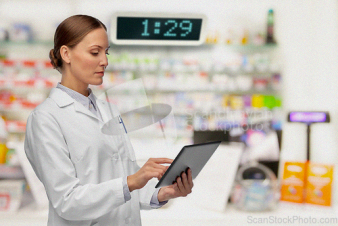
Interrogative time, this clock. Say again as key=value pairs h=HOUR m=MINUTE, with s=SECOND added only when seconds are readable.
h=1 m=29
